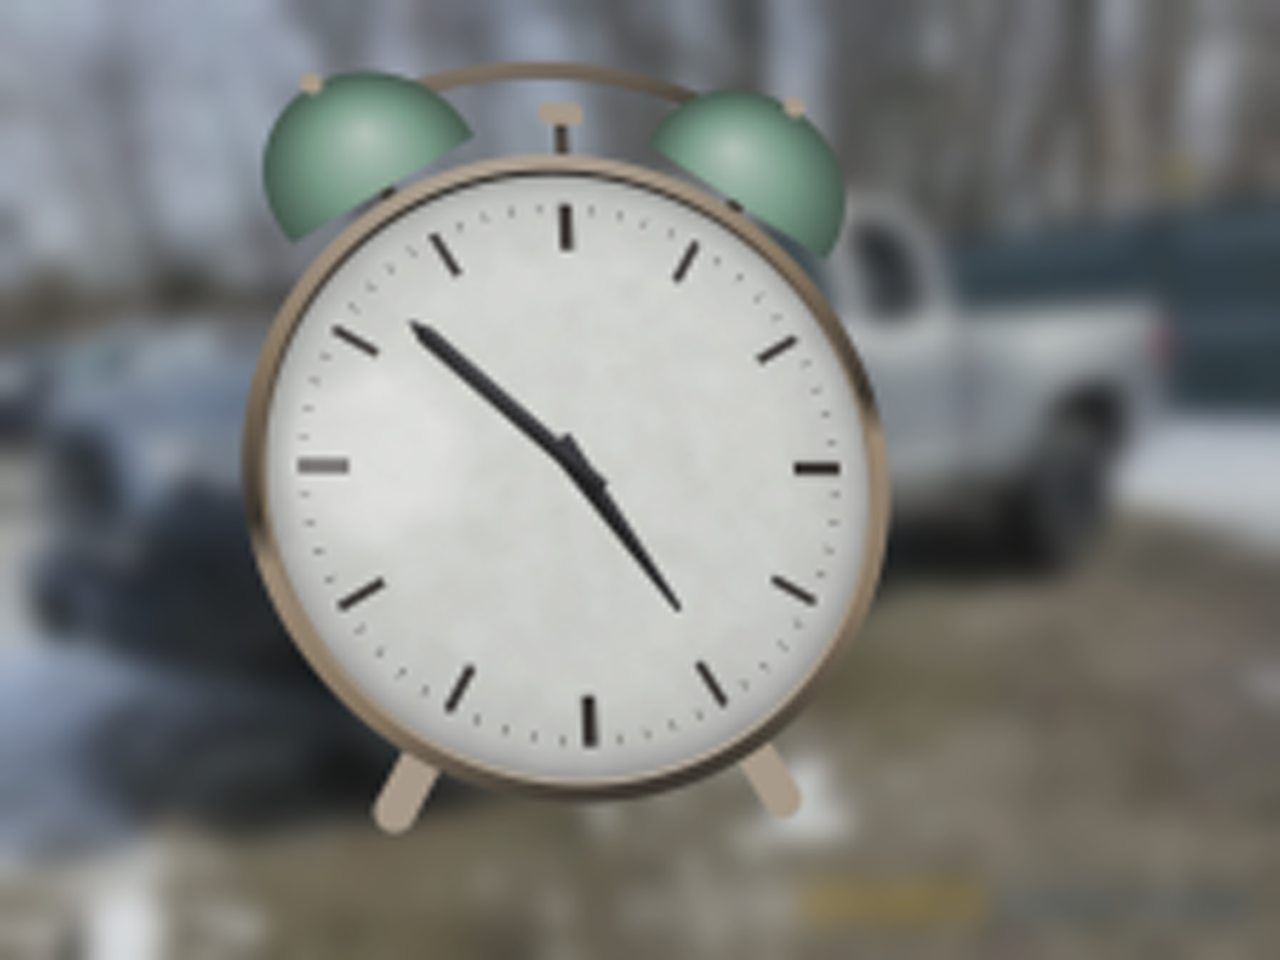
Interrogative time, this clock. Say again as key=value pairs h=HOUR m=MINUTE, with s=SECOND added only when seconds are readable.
h=4 m=52
